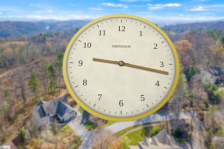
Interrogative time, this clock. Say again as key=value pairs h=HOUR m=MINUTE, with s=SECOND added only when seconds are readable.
h=9 m=17
